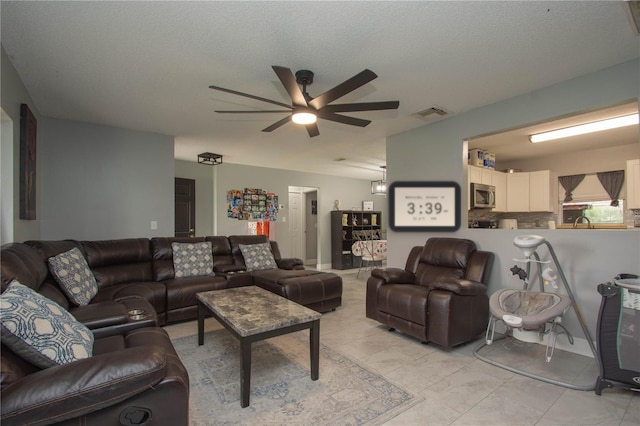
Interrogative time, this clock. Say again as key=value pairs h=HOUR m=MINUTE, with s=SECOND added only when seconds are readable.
h=3 m=39
